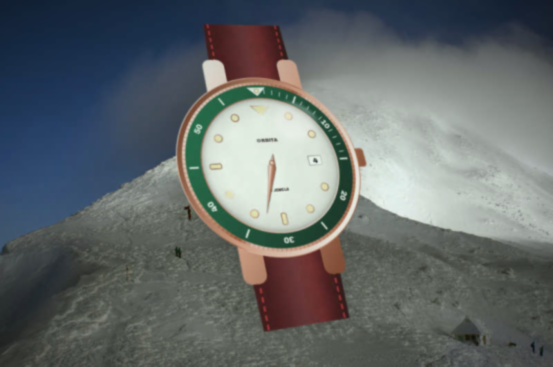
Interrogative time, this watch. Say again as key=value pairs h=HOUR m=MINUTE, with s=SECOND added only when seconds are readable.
h=6 m=33
